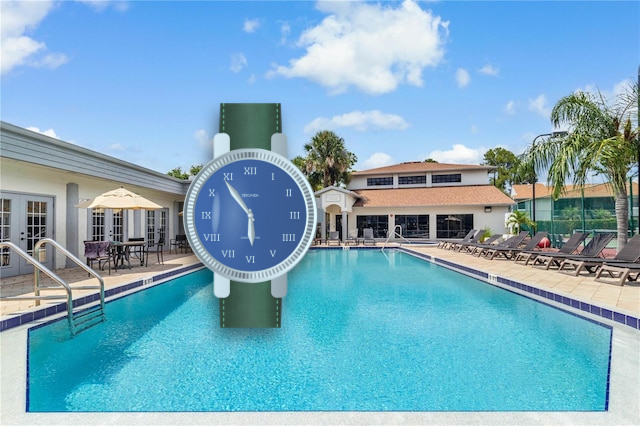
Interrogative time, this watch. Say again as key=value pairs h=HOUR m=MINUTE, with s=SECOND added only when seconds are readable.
h=5 m=54
